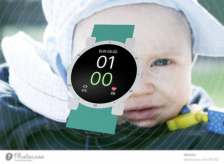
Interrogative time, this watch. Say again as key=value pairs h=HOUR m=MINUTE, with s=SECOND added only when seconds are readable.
h=1 m=0
